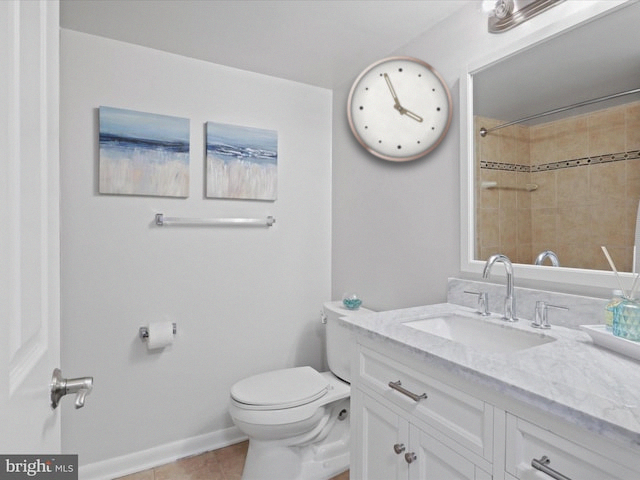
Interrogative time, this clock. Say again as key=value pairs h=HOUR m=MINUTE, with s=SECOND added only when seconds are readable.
h=3 m=56
